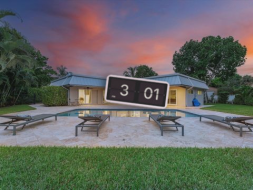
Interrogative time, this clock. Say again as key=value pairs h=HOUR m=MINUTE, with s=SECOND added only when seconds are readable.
h=3 m=1
